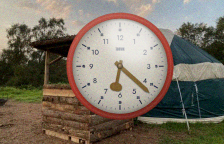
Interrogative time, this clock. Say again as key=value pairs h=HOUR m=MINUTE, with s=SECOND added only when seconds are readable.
h=6 m=22
